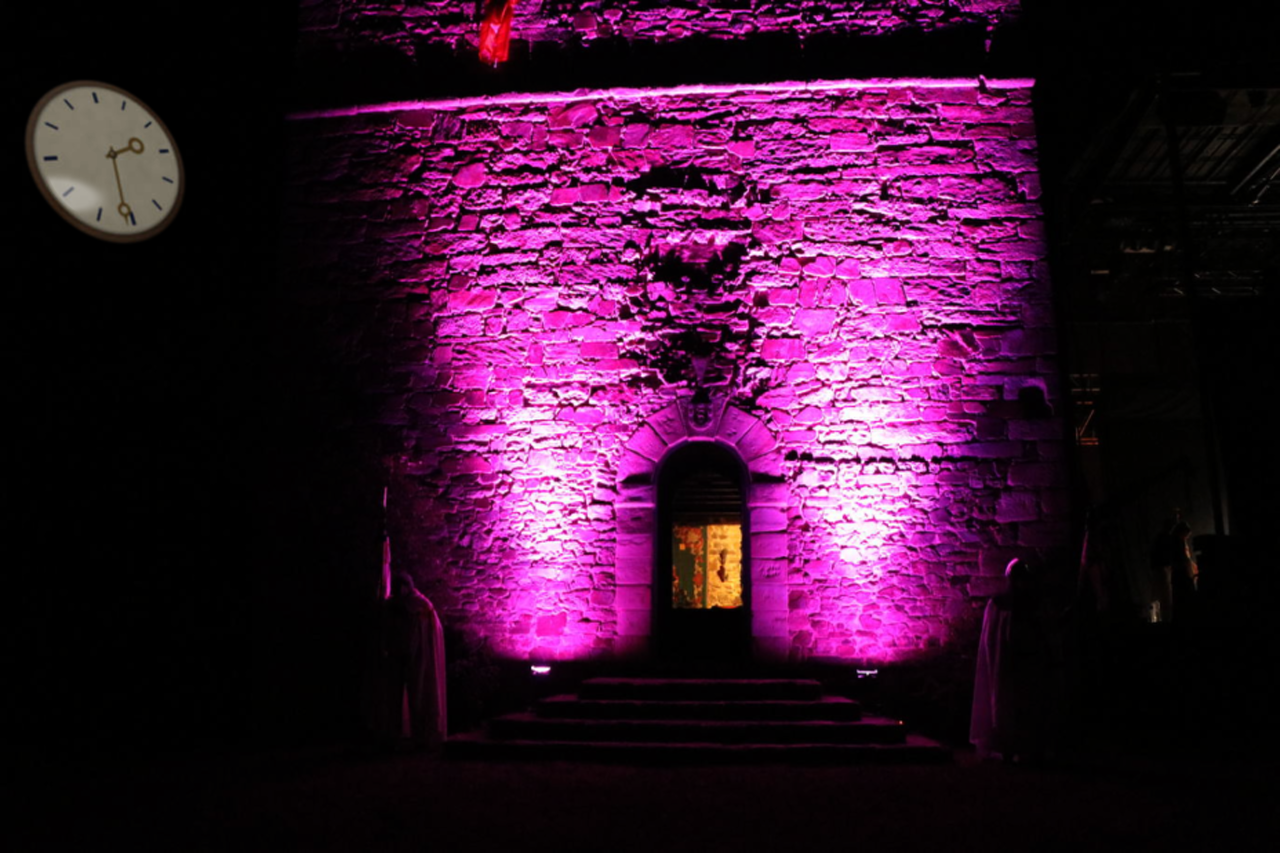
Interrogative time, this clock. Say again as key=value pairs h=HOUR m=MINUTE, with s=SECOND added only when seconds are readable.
h=2 m=31
